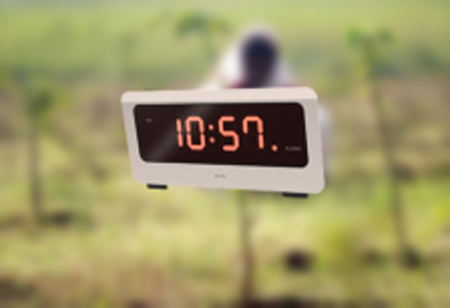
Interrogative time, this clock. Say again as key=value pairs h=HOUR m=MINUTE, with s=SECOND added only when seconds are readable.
h=10 m=57
